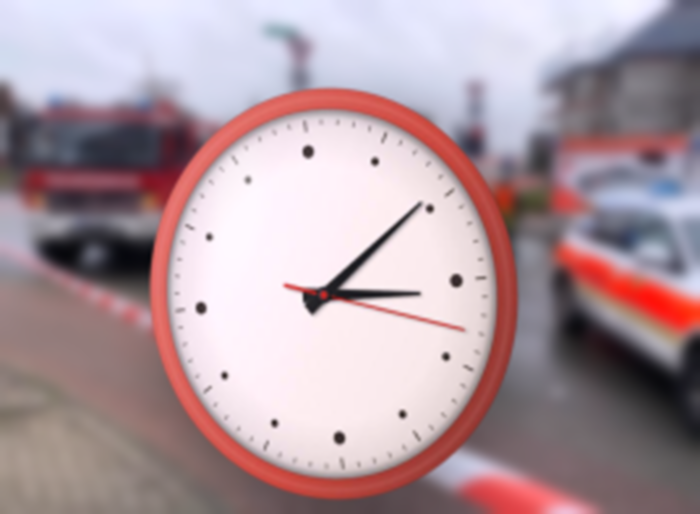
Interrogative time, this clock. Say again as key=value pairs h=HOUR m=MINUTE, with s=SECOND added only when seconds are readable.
h=3 m=9 s=18
